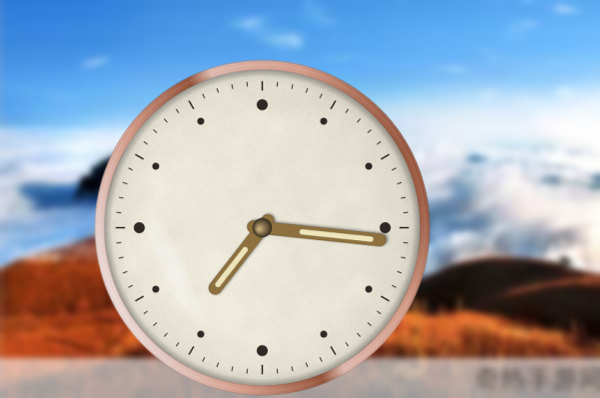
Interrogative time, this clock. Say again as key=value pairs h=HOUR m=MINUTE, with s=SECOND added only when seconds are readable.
h=7 m=16
